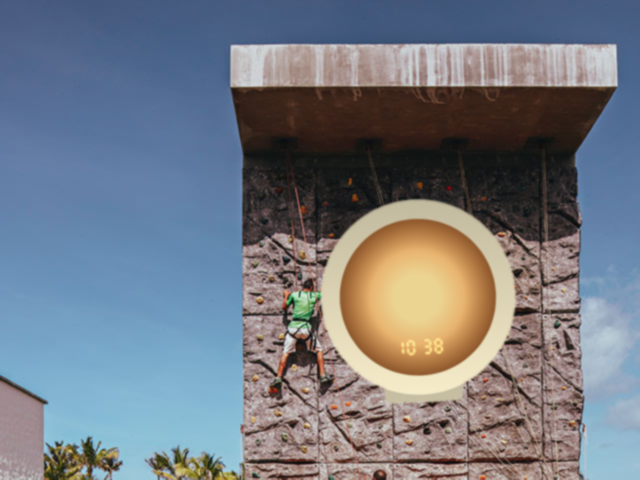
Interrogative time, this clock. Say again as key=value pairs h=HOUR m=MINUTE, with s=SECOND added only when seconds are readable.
h=10 m=38
